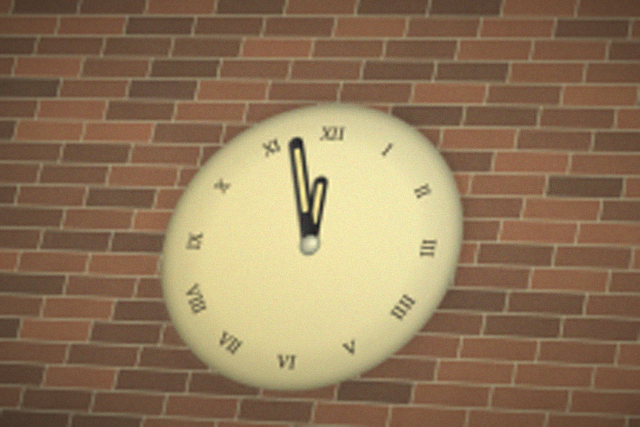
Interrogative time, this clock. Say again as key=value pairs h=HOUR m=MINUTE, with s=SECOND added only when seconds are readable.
h=11 m=57
